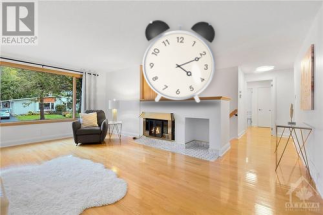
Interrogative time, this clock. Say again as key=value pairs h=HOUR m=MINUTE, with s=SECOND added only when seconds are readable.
h=4 m=11
